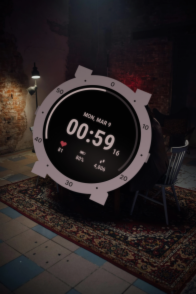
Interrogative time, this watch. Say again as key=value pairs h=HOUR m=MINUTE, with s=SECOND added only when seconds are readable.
h=0 m=59
